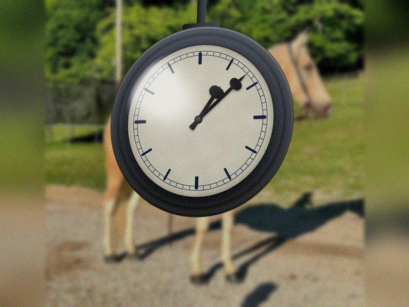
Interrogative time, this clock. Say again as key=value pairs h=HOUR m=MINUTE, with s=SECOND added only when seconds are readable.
h=1 m=8
